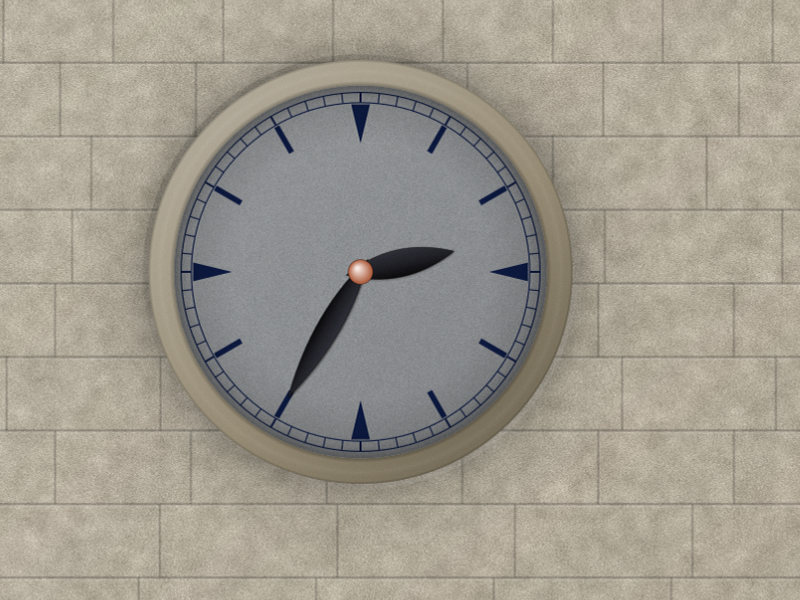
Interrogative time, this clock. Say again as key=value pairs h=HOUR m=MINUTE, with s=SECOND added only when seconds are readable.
h=2 m=35
